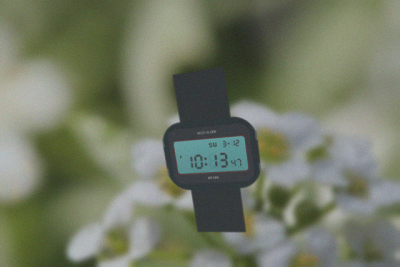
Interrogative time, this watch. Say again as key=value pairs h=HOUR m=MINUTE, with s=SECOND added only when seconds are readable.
h=10 m=13 s=47
